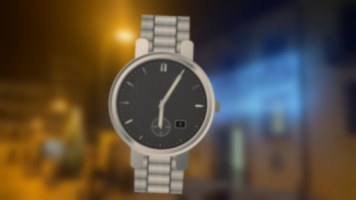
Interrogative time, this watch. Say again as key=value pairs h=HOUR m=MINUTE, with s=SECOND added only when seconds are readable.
h=6 m=5
